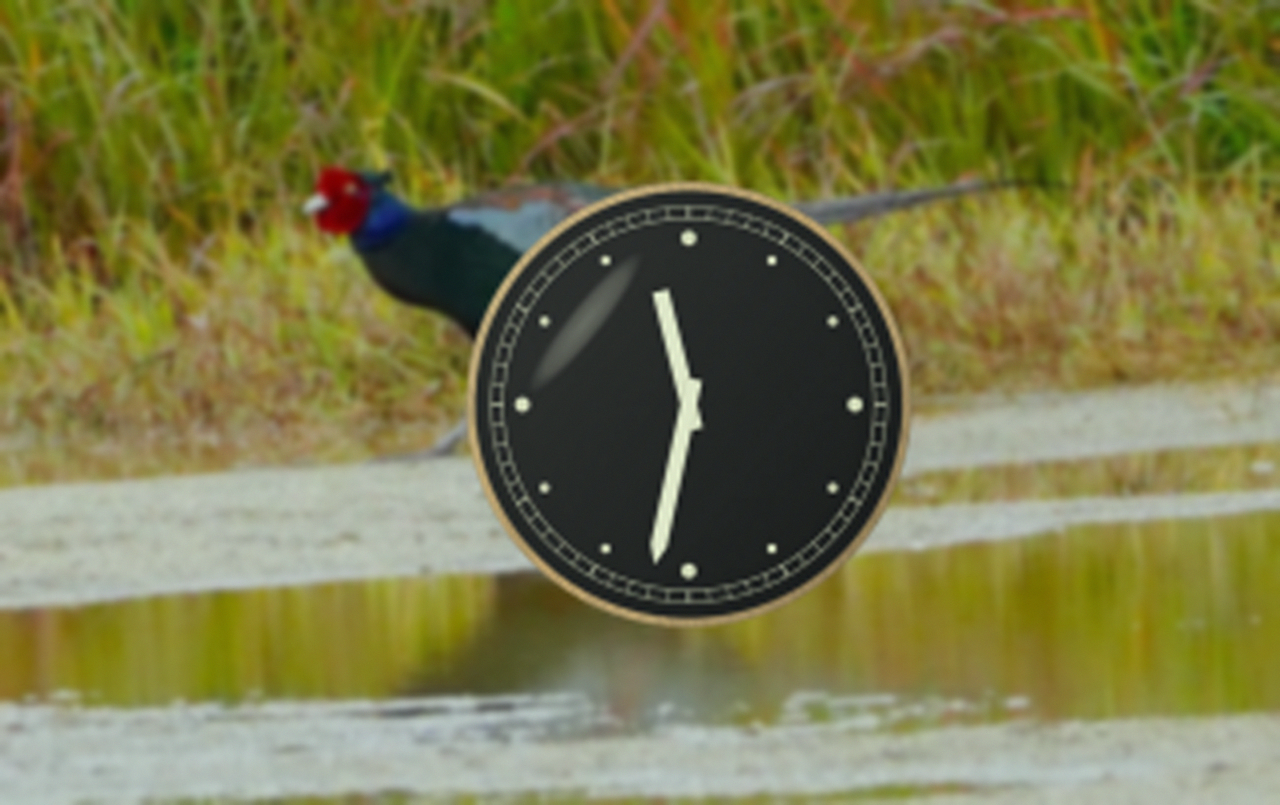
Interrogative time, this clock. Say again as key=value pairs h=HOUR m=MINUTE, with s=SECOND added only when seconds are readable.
h=11 m=32
